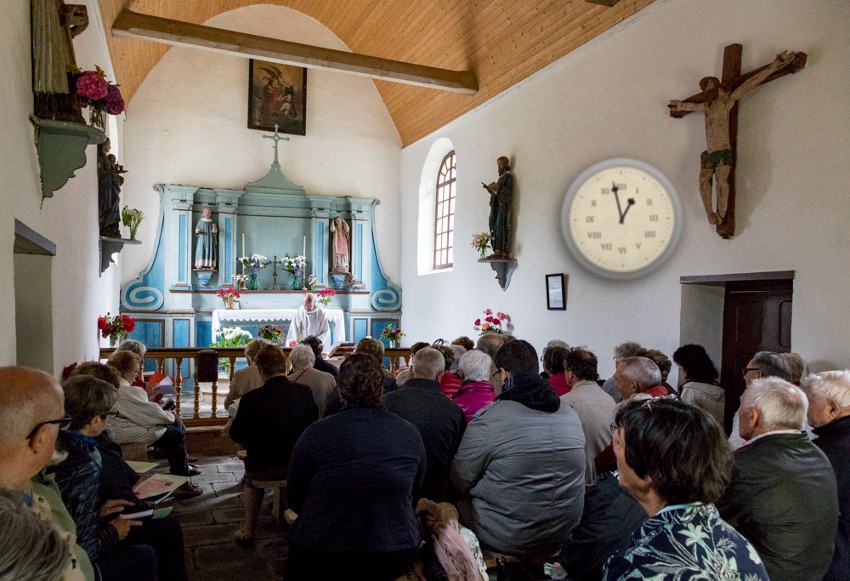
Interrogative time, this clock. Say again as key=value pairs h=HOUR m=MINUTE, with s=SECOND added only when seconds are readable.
h=12 m=58
